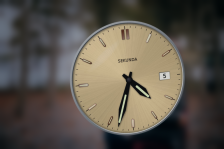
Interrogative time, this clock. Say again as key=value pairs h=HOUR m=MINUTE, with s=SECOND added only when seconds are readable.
h=4 m=33
